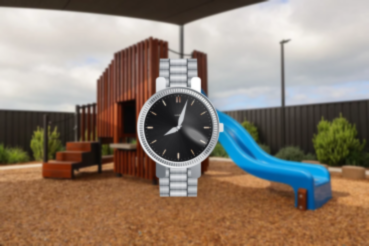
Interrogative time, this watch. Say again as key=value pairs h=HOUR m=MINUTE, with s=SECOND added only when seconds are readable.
h=8 m=3
